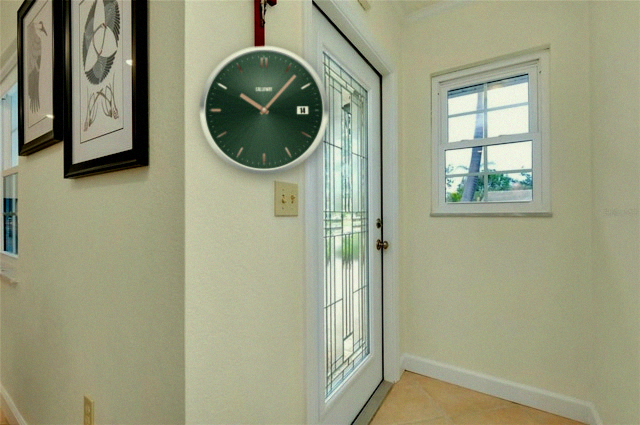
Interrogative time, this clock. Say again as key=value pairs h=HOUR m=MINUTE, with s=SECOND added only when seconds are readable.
h=10 m=7
